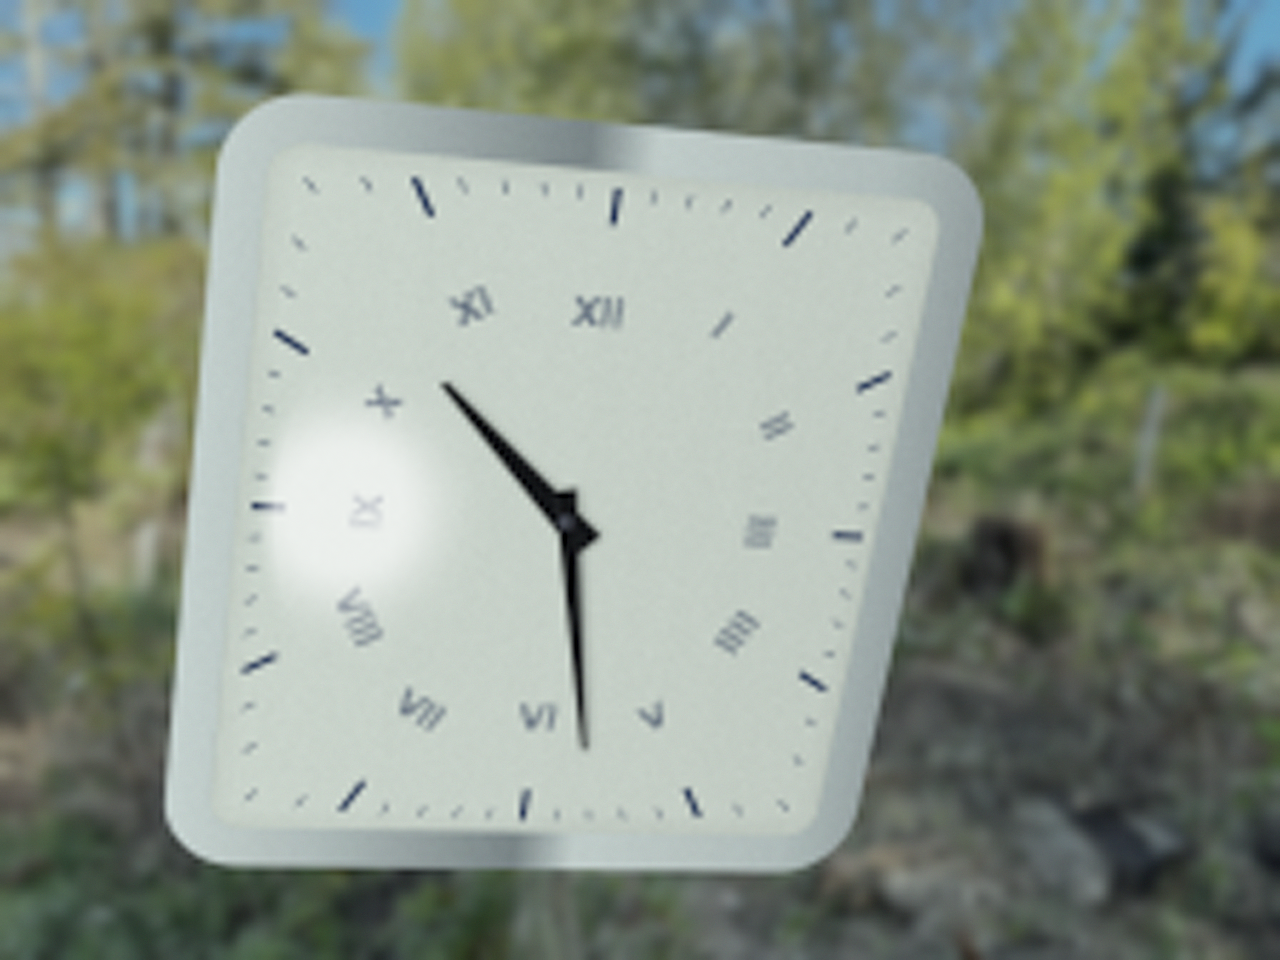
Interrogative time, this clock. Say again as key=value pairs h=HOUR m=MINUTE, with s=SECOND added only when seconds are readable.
h=10 m=28
